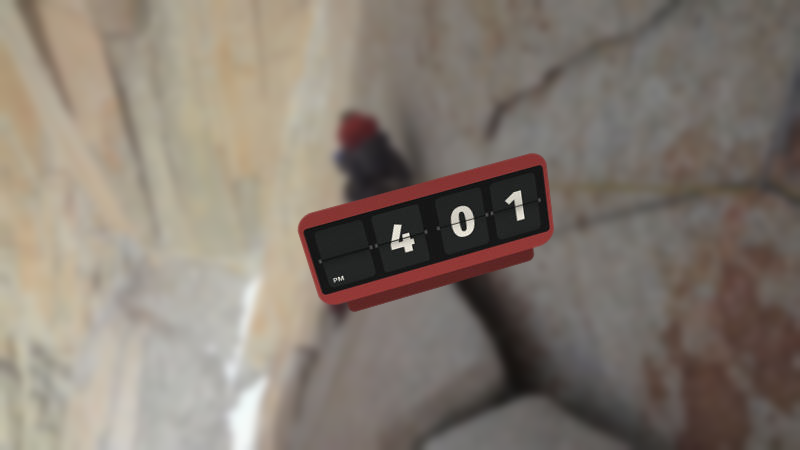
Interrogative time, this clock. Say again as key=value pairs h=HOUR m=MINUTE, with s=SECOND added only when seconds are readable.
h=4 m=1
